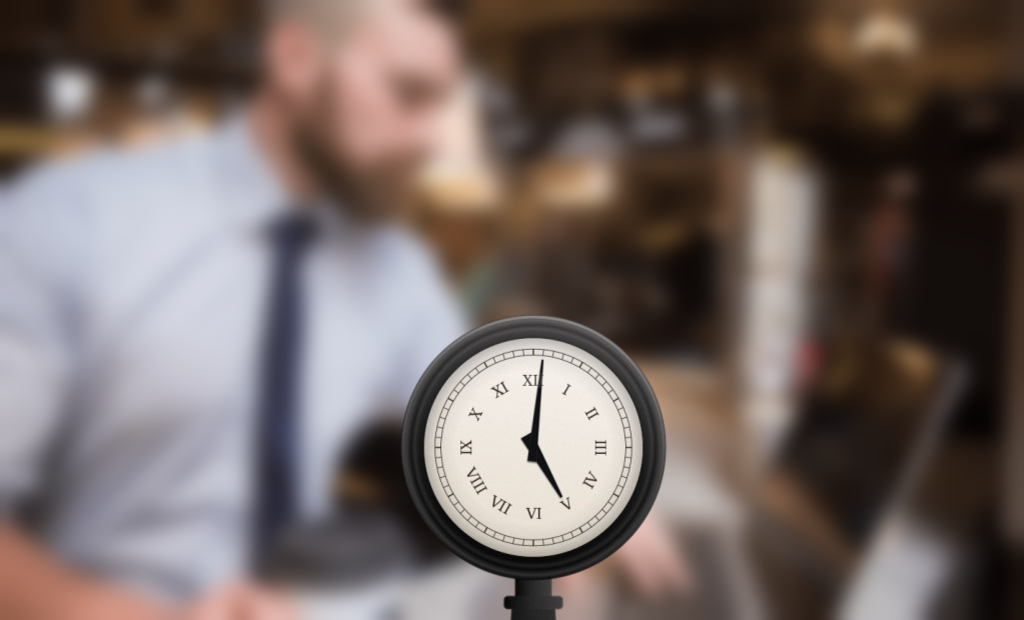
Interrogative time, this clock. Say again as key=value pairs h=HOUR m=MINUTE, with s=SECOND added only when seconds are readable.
h=5 m=1
